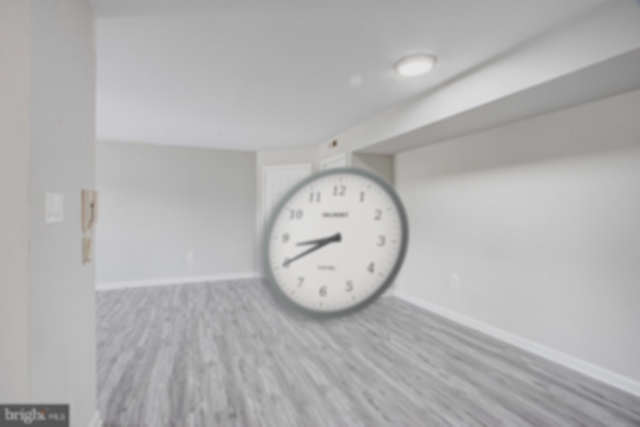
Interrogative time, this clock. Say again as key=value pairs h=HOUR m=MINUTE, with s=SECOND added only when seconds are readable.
h=8 m=40
